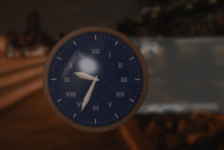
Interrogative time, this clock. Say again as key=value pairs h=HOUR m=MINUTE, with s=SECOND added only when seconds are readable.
h=9 m=34
